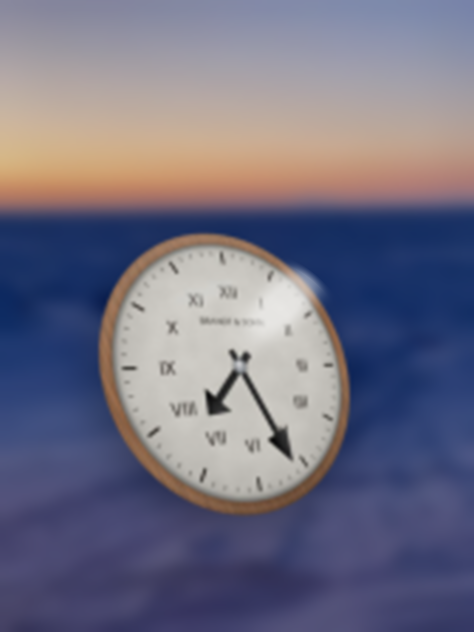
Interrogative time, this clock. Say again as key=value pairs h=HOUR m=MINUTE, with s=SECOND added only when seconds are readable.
h=7 m=26
